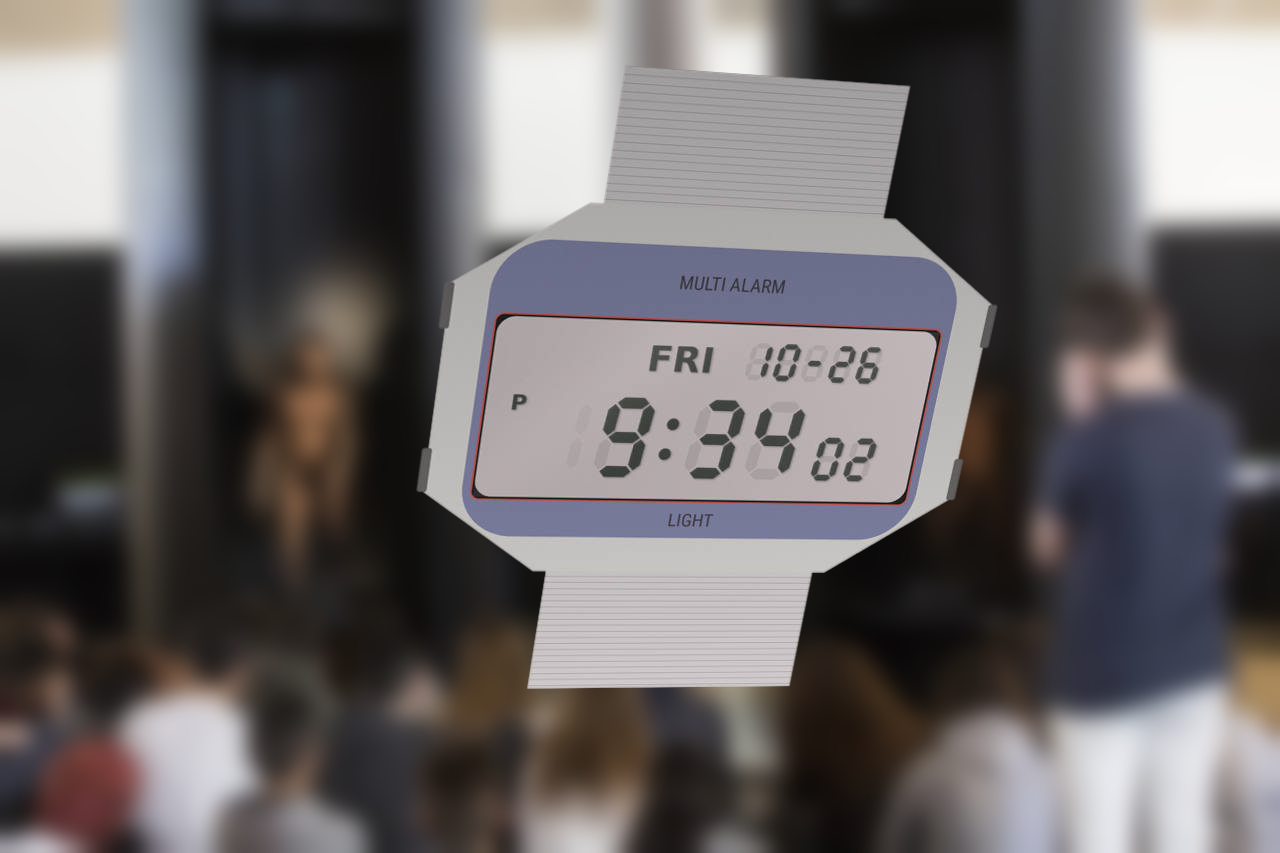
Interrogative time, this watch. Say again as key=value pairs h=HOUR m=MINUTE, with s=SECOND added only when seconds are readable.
h=9 m=34 s=2
